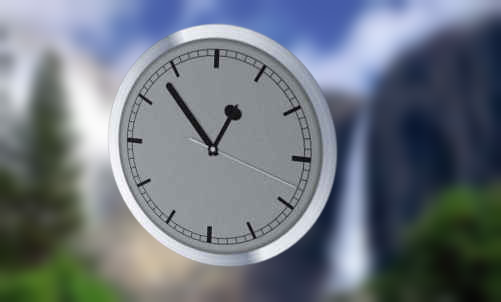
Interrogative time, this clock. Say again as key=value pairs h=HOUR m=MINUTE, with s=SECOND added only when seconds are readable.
h=12 m=53 s=18
